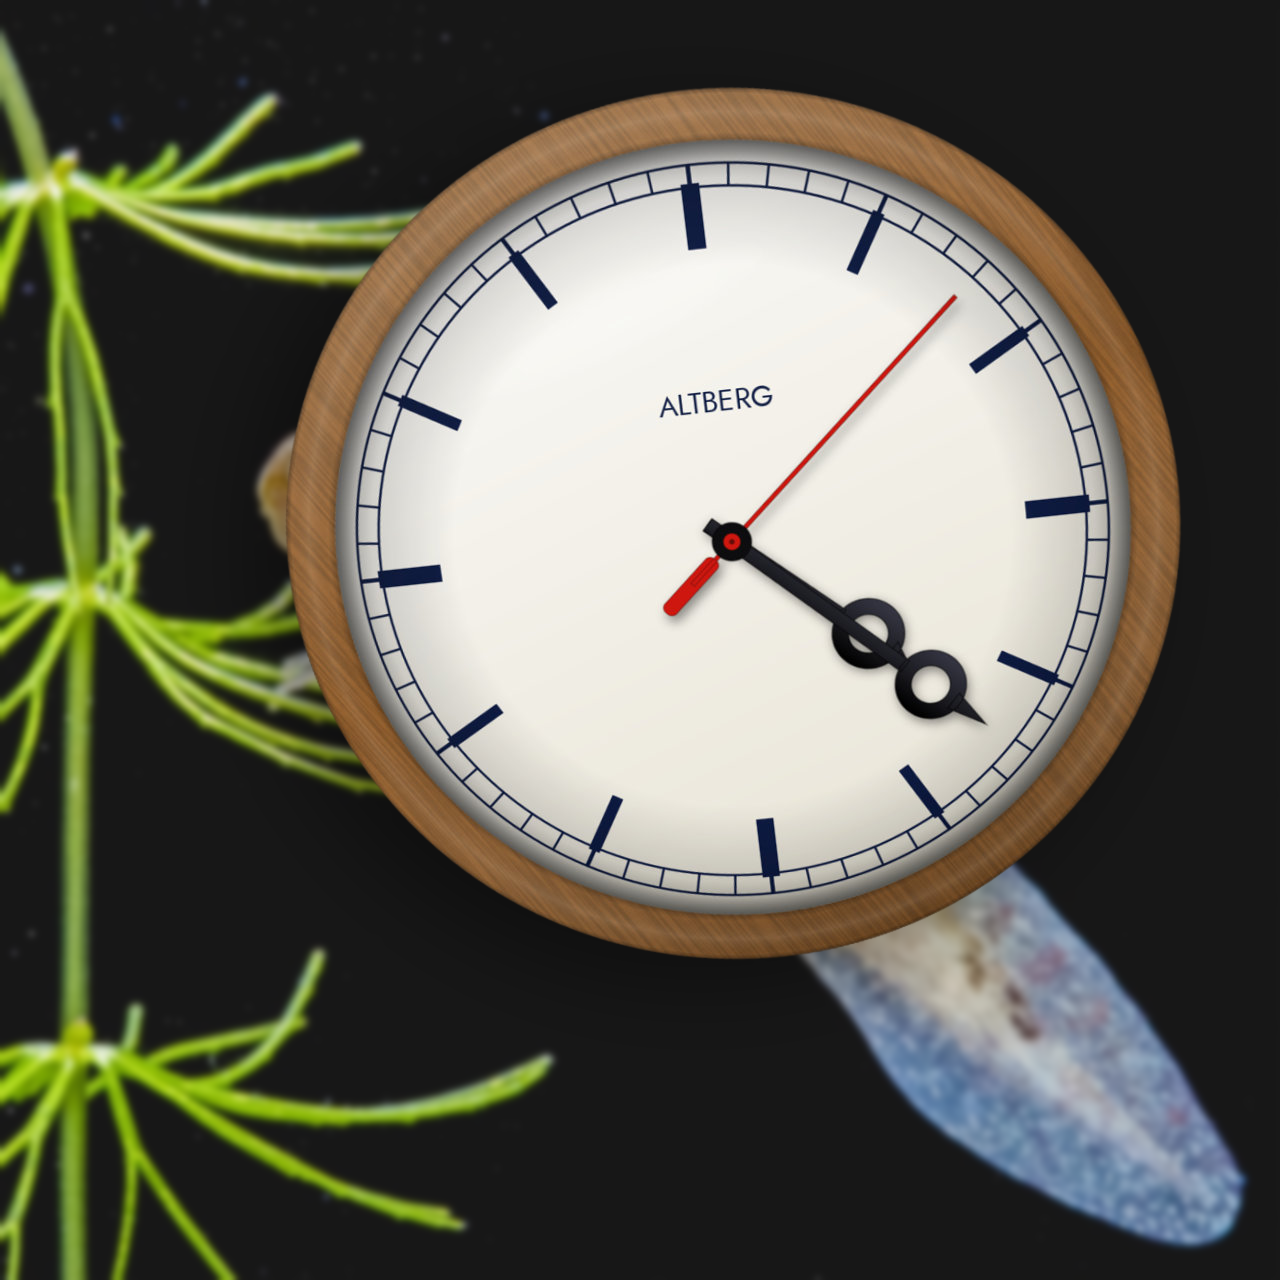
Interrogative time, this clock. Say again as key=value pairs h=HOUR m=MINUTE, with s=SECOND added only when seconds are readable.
h=4 m=22 s=8
